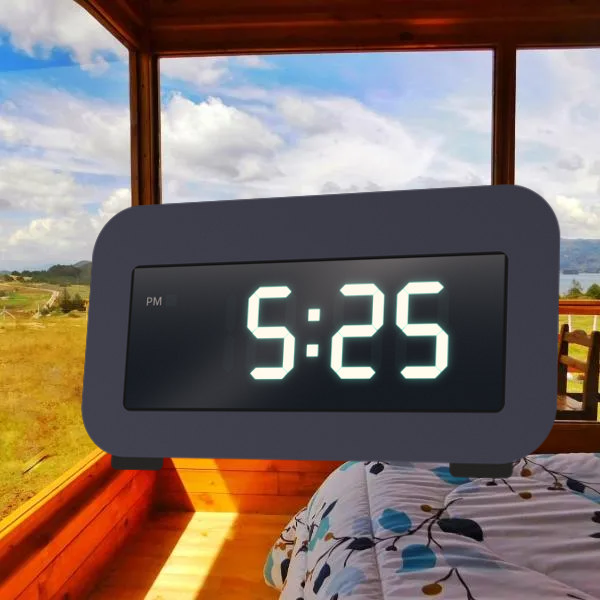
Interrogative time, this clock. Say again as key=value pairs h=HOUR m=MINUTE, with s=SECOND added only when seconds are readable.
h=5 m=25
